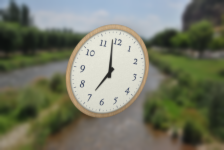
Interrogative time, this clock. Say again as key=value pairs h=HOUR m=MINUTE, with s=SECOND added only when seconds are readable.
h=6 m=58
